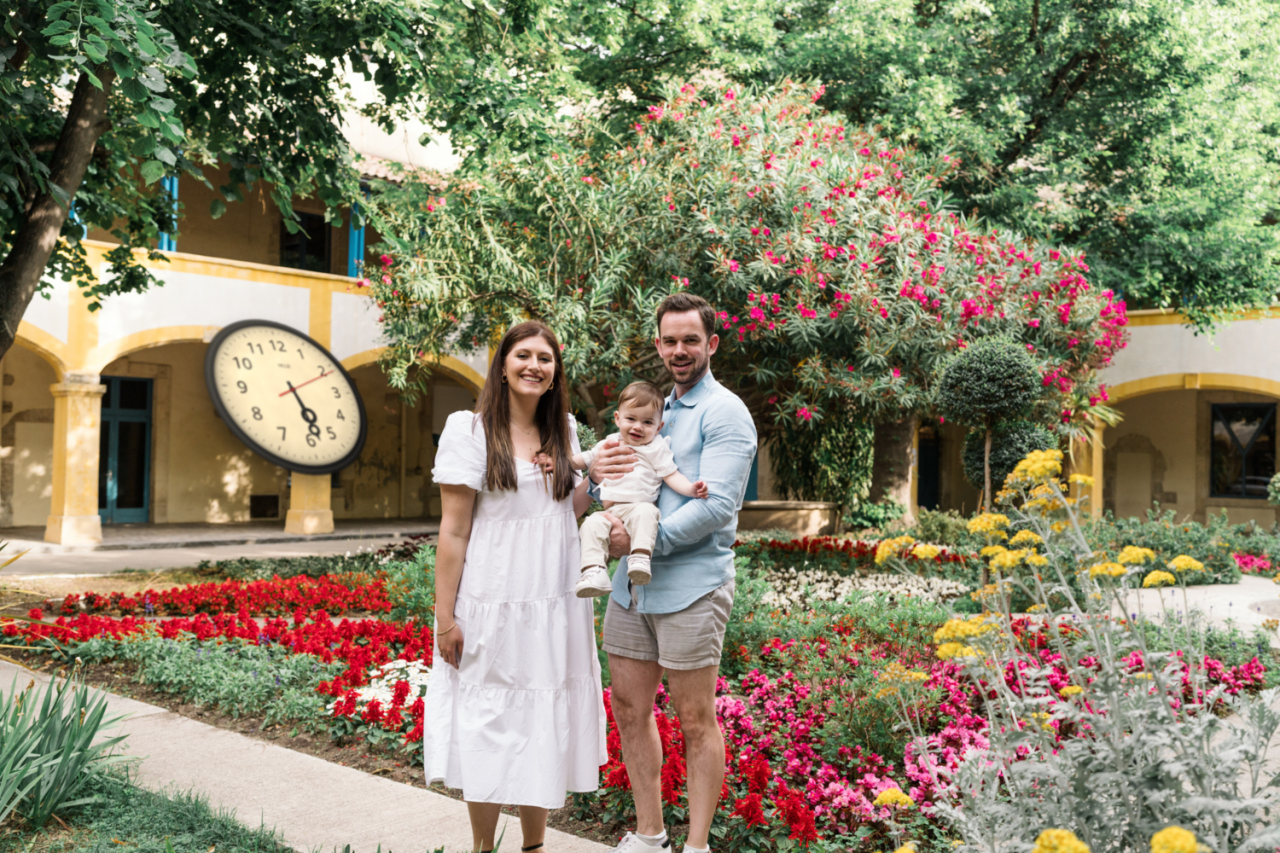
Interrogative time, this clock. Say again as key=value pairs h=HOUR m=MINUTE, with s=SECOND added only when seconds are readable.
h=5 m=28 s=11
